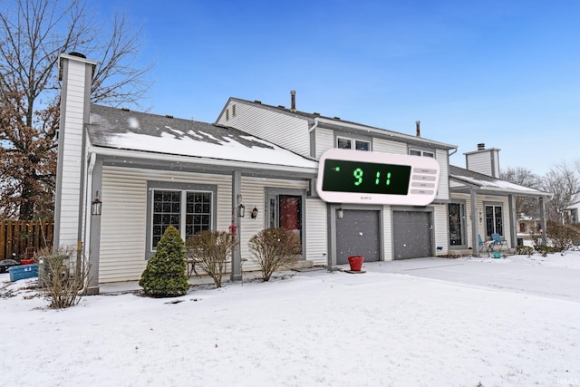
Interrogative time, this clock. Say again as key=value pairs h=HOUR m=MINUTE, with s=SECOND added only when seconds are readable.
h=9 m=11
